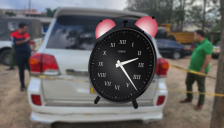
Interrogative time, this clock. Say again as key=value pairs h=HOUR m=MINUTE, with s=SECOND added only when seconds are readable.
h=2 m=23
